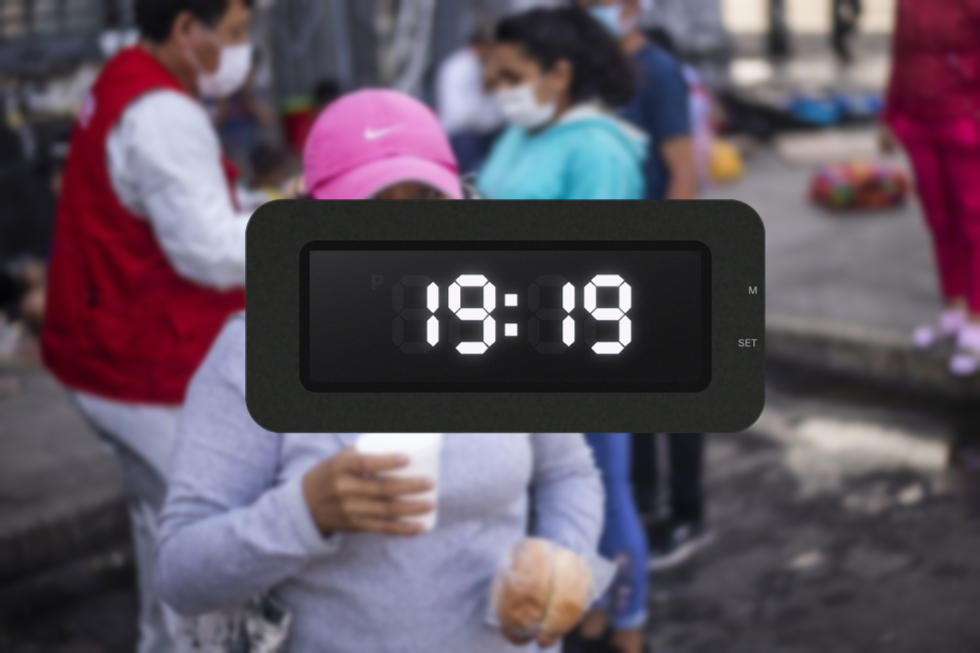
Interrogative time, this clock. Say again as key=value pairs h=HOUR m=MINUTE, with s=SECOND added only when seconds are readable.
h=19 m=19
